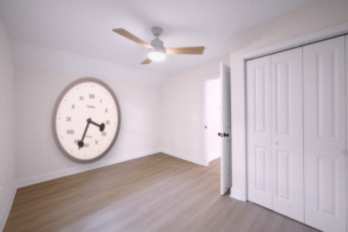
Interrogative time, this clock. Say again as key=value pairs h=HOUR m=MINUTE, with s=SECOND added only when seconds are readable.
h=3 m=33
